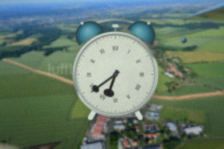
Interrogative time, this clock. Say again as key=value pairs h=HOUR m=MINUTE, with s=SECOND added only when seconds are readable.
h=6 m=39
